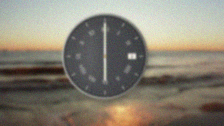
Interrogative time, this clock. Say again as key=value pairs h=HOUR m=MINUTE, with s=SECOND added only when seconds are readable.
h=6 m=0
